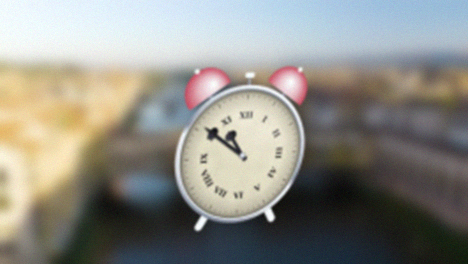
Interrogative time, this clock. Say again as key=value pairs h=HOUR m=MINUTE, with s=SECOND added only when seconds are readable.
h=10 m=51
